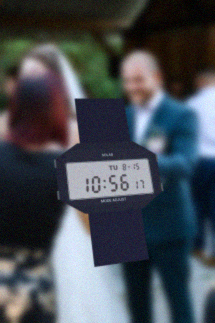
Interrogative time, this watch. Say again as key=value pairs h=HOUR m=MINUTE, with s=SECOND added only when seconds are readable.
h=10 m=56 s=17
